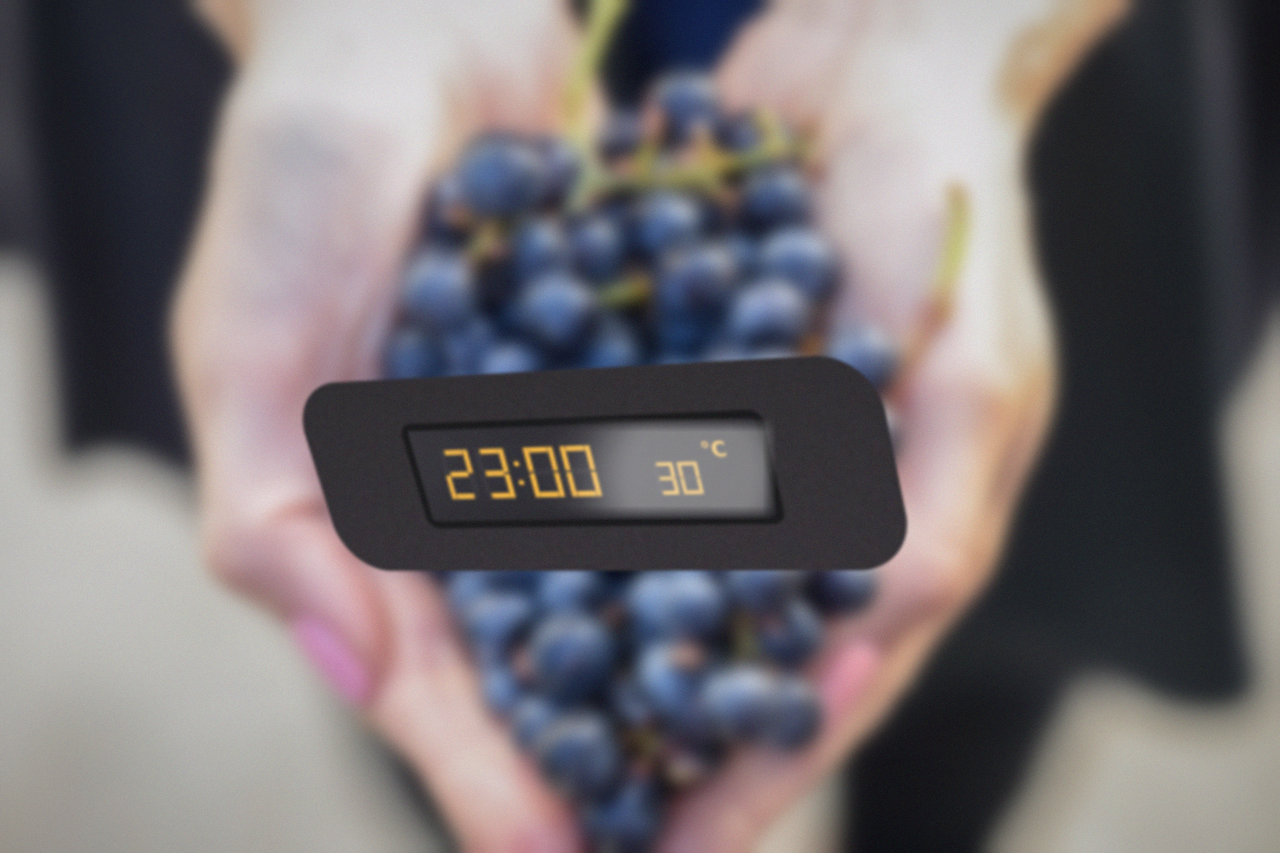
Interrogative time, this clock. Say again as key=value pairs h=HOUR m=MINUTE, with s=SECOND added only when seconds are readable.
h=23 m=0
